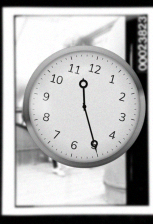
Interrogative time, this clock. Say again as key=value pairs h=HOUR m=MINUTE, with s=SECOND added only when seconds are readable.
h=11 m=25
